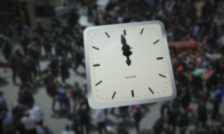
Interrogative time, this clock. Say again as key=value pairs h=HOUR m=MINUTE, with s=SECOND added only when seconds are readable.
h=11 m=59
